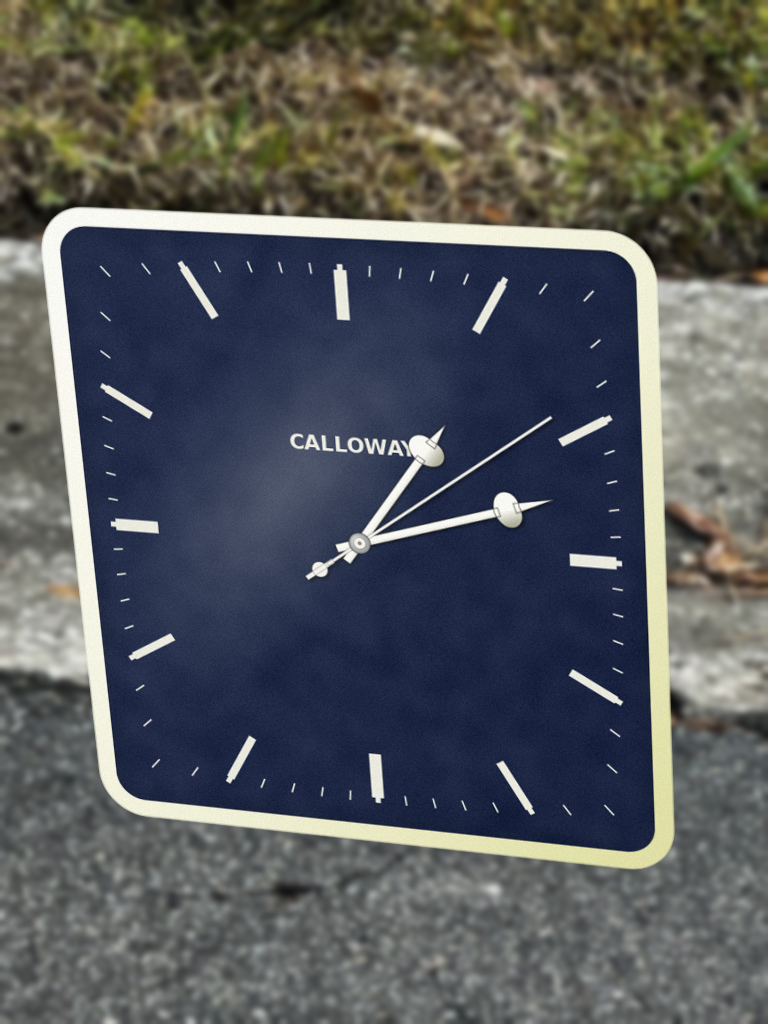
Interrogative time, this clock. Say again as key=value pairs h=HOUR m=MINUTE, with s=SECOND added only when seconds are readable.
h=1 m=12 s=9
